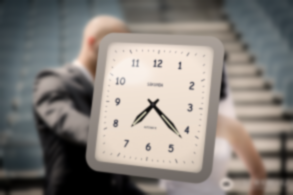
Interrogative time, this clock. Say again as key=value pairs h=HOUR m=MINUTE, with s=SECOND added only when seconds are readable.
h=7 m=22
